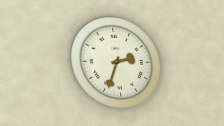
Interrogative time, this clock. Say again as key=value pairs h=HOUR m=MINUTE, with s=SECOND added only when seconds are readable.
h=2 m=34
